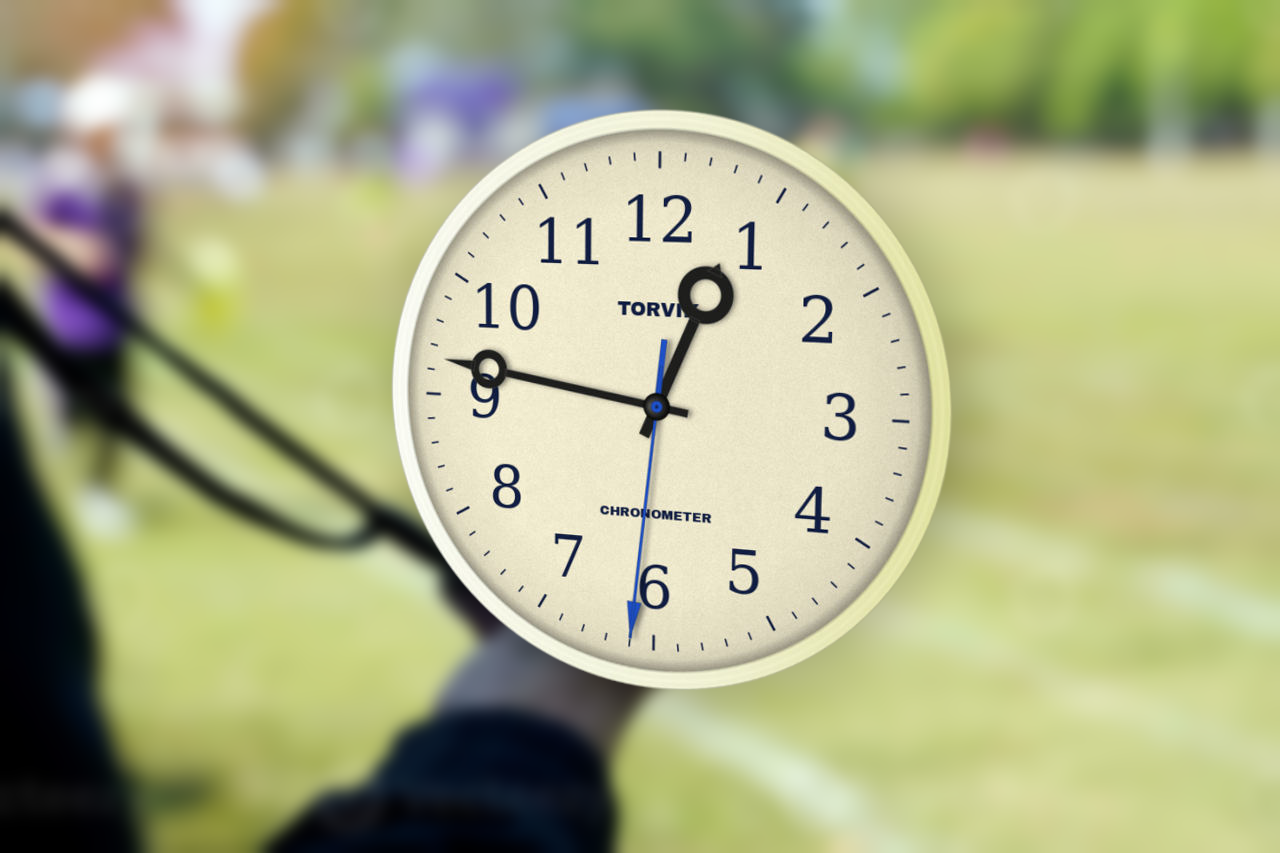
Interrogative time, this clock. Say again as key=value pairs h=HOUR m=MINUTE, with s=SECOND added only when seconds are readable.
h=12 m=46 s=31
